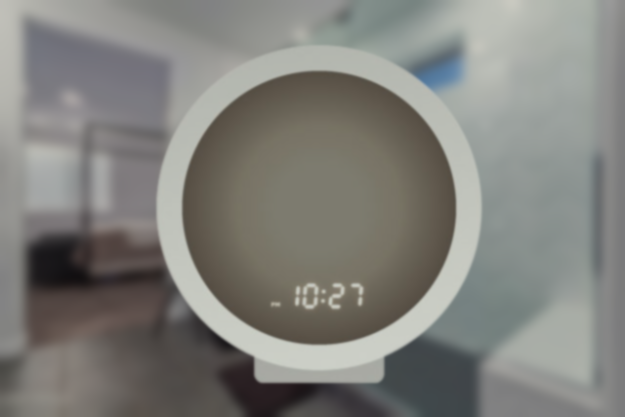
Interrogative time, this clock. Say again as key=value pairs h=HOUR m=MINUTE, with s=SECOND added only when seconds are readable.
h=10 m=27
